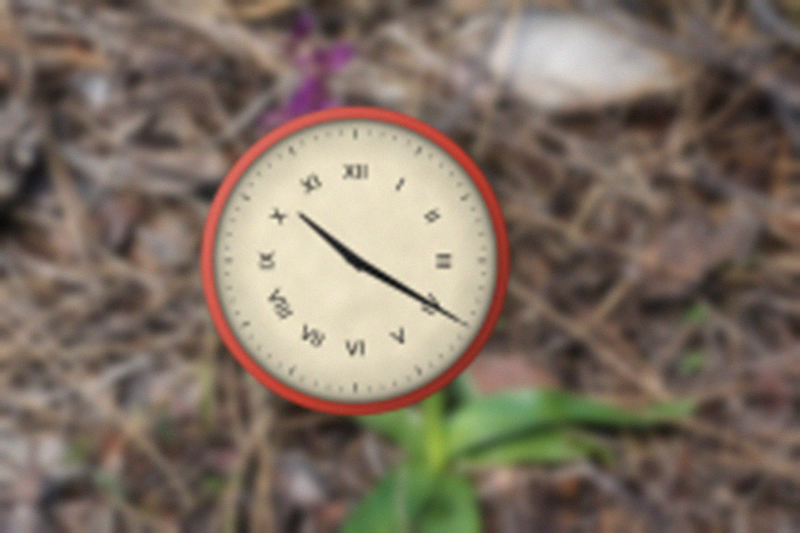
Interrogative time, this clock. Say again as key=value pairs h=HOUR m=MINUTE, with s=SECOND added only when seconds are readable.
h=10 m=20
